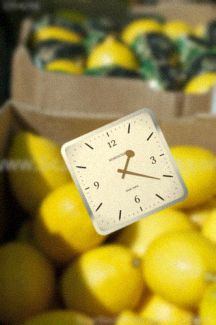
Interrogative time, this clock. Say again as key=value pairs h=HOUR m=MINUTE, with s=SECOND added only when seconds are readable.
h=1 m=21
